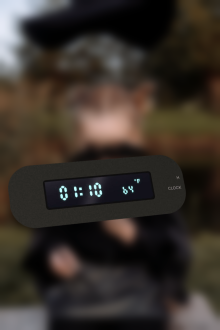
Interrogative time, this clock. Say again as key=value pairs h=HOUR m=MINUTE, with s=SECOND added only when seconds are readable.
h=1 m=10
